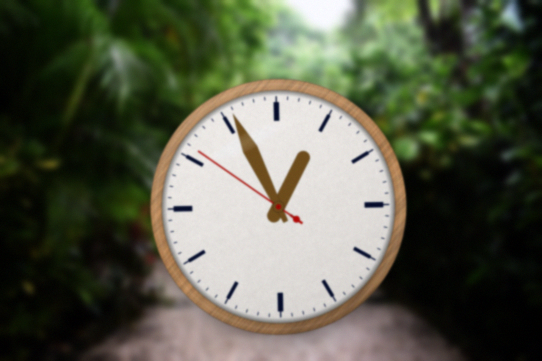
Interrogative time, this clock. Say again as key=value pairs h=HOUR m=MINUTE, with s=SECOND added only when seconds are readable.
h=12 m=55 s=51
